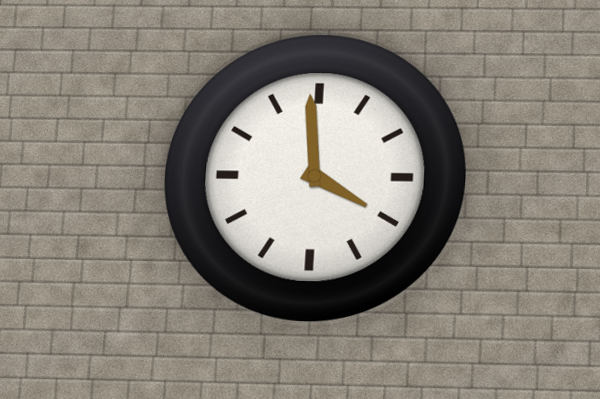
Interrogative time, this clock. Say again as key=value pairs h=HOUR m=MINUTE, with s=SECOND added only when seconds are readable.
h=3 m=59
